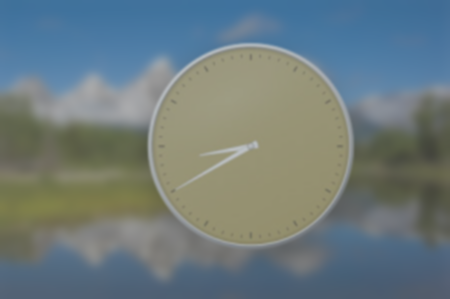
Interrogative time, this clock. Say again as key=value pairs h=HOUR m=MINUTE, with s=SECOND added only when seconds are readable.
h=8 m=40
